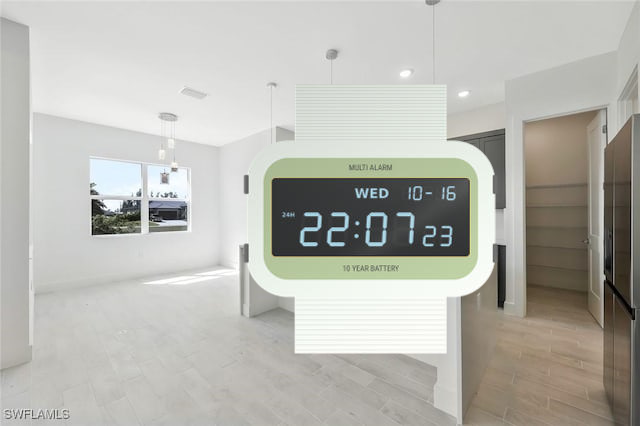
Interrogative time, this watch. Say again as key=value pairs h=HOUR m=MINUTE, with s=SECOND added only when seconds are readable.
h=22 m=7 s=23
